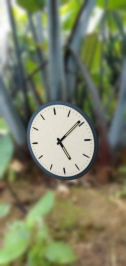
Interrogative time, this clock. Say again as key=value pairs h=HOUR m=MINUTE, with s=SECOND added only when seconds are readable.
h=5 m=9
